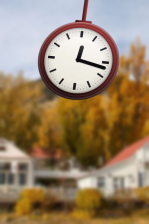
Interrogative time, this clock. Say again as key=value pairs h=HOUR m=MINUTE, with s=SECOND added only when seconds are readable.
h=12 m=17
